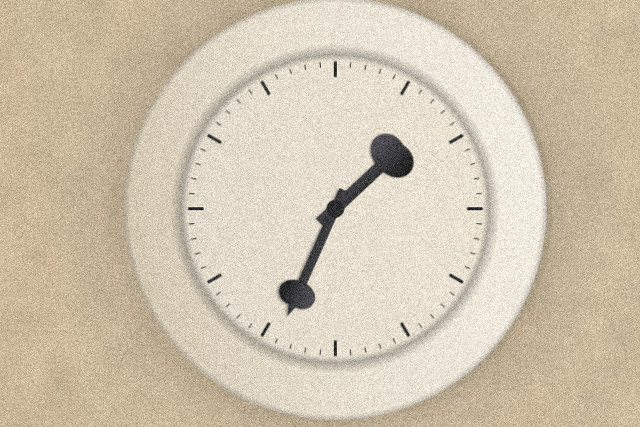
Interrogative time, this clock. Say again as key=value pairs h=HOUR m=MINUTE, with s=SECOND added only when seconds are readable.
h=1 m=34
